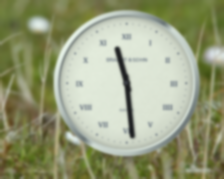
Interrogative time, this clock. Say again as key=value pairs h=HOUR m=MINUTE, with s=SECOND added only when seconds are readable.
h=11 m=29
